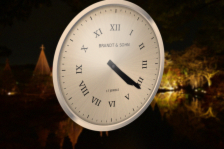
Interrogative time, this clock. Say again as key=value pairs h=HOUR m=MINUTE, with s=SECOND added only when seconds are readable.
h=4 m=21
